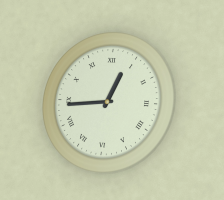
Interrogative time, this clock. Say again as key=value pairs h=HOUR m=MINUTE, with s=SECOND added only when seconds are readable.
h=12 m=44
